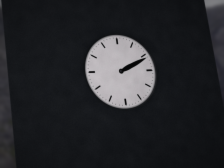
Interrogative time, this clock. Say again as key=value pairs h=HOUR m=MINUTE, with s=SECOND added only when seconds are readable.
h=2 m=11
